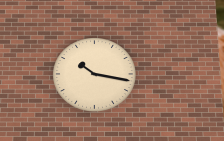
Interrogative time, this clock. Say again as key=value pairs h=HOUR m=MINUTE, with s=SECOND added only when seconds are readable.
h=10 m=17
